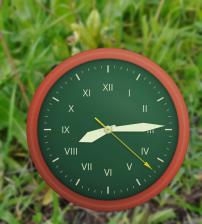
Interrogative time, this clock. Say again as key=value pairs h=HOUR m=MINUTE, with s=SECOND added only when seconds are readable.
h=8 m=14 s=22
